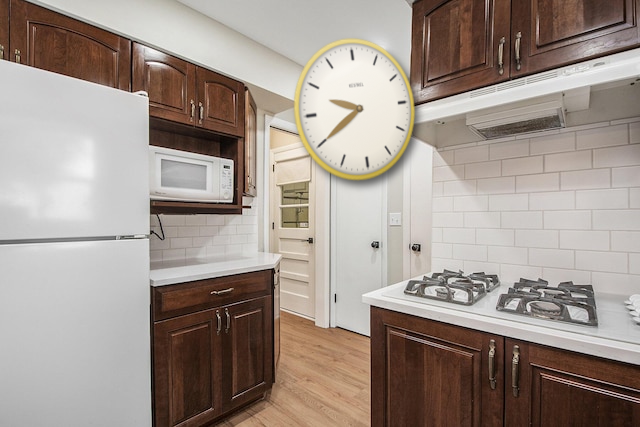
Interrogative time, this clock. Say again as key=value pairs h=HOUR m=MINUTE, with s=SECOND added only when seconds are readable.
h=9 m=40
